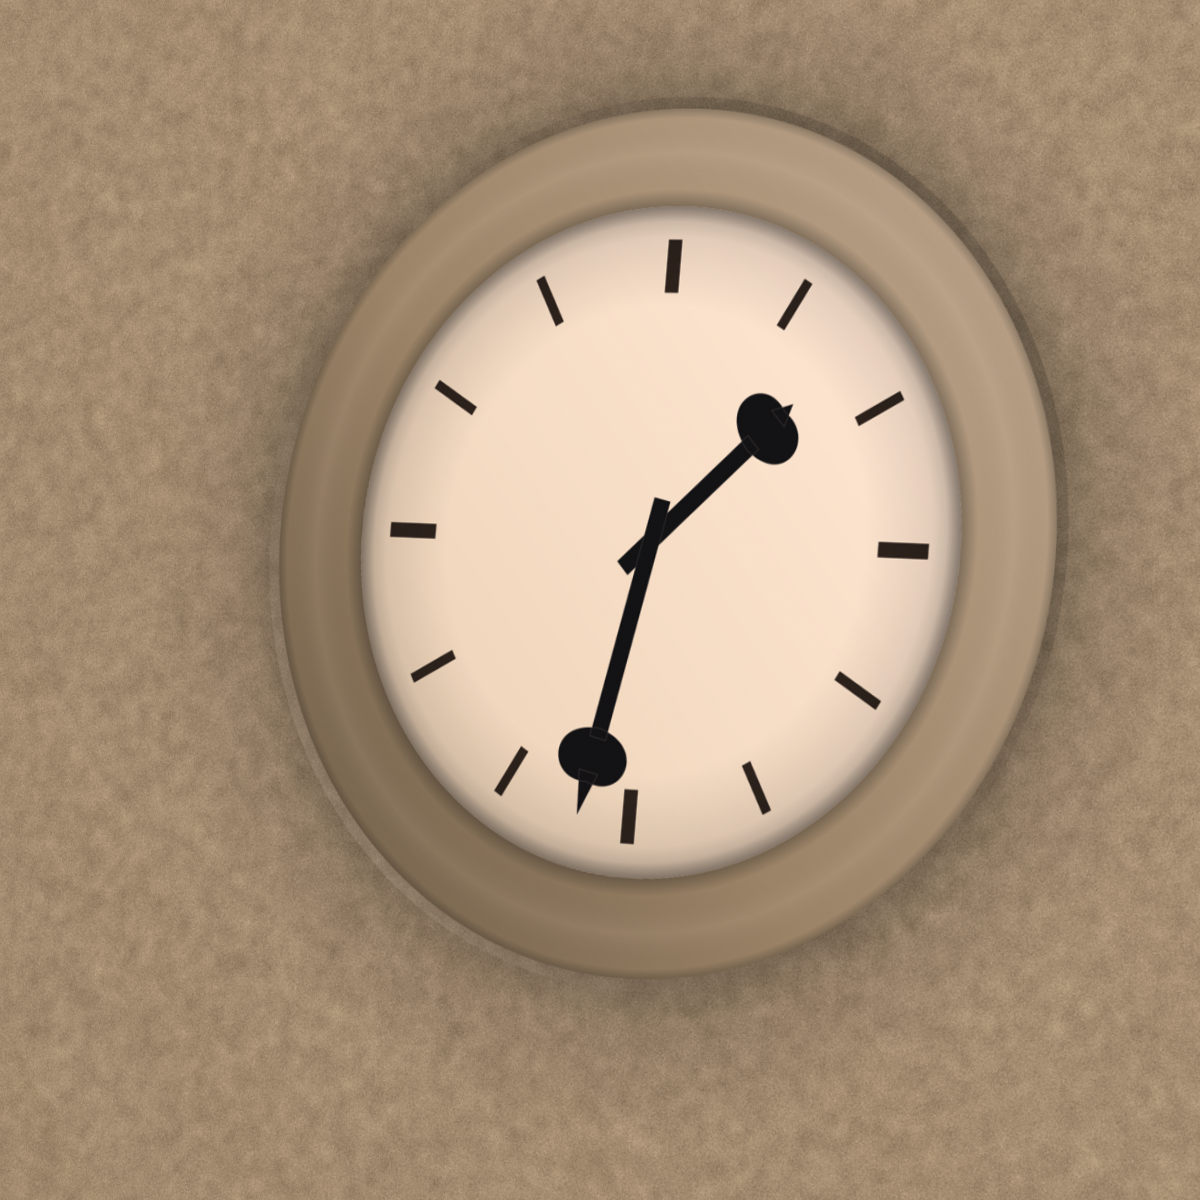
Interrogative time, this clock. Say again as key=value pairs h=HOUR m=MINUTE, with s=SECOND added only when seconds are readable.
h=1 m=32
